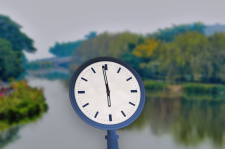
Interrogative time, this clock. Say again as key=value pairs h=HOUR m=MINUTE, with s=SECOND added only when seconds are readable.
h=5 m=59
